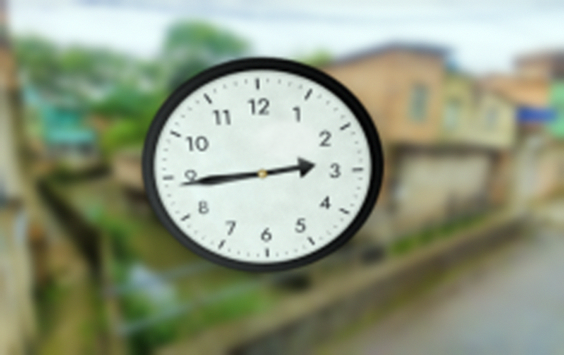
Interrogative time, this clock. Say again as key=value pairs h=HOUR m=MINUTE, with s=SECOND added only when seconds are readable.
h=2 m=44
